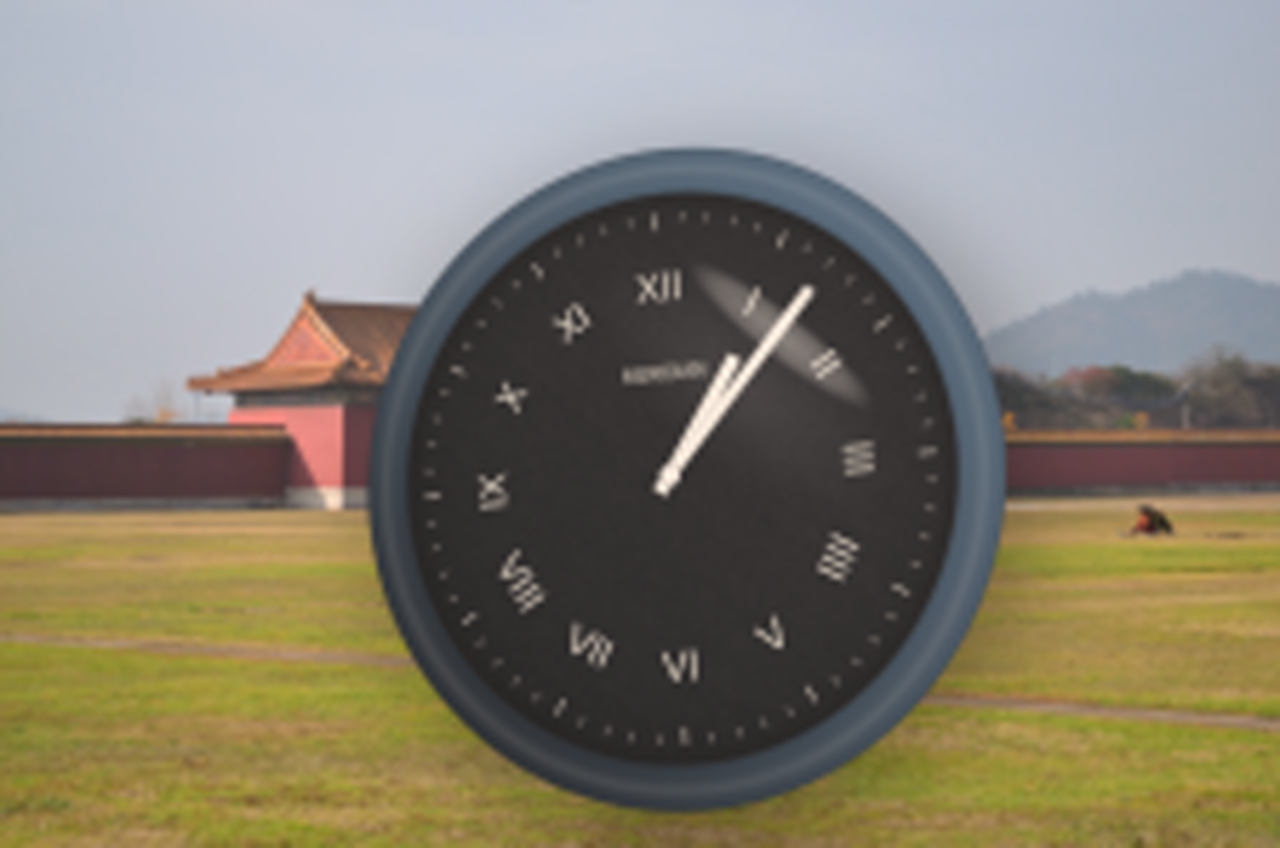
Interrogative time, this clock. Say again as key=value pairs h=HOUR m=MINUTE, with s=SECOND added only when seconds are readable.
h=1 m=7
